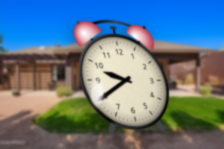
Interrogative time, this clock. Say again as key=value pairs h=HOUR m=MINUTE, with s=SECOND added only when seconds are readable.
h=9 m=40
